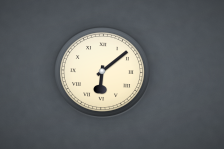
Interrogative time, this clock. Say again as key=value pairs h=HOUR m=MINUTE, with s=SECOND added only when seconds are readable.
h=6 m=8
